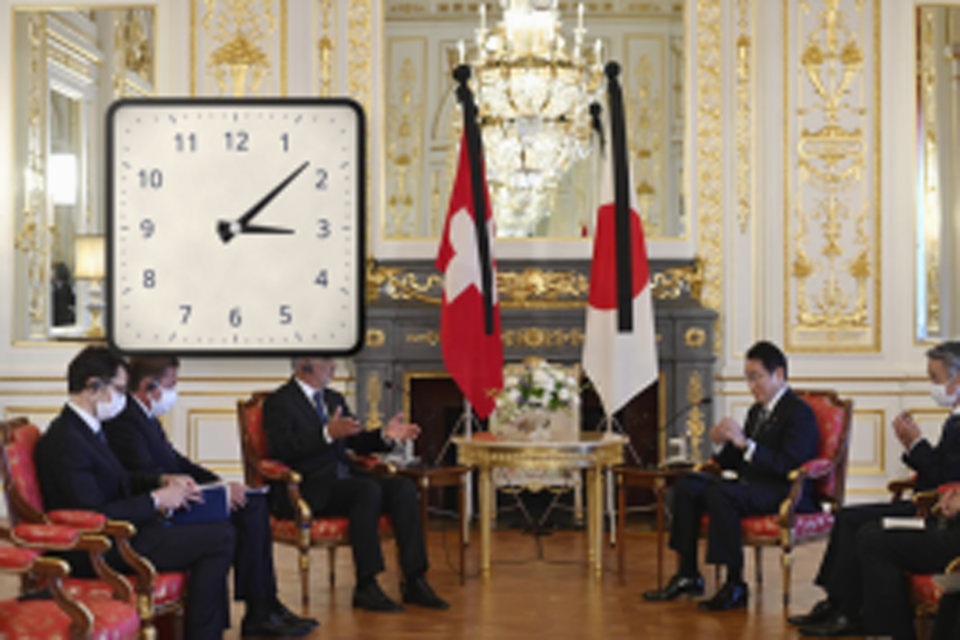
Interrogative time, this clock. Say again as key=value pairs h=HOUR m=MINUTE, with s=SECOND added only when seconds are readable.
h=3 m=8
